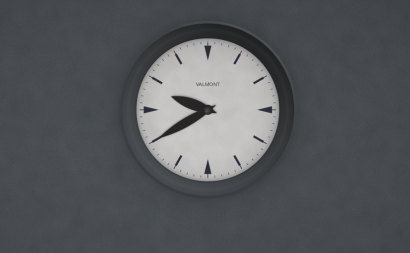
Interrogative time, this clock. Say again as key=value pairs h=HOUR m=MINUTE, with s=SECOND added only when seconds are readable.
h=9 m=40
